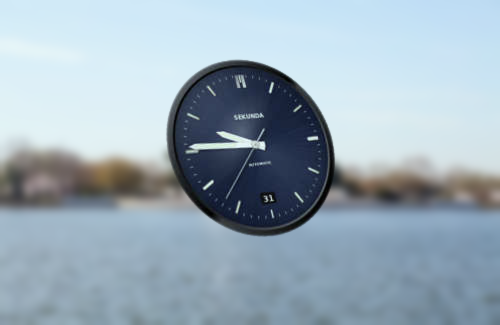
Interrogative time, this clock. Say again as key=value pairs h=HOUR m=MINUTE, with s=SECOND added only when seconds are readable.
h=9 m=45 s=37
